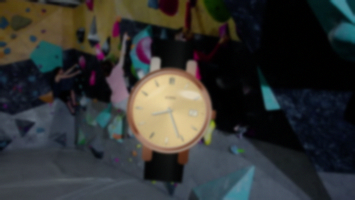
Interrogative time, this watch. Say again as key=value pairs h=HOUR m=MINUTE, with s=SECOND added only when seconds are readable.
h=8 m=26
